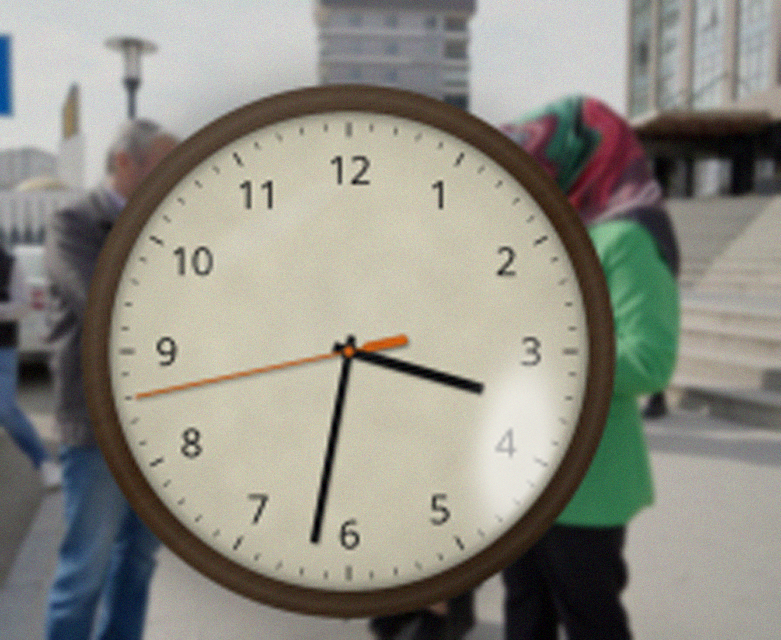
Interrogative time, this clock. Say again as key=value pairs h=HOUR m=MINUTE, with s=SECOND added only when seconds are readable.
h=3 m=31 s=43
